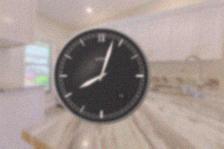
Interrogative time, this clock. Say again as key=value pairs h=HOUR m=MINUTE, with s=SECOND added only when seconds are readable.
h=8 m=3
